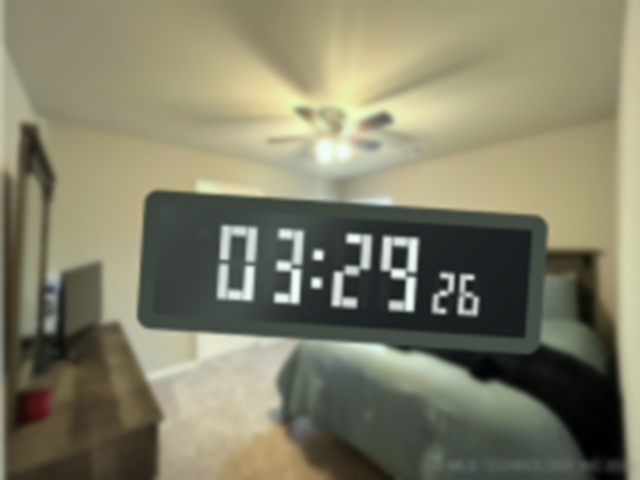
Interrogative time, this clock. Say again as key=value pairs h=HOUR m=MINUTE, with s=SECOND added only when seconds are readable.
h=3 m=29 s=26
